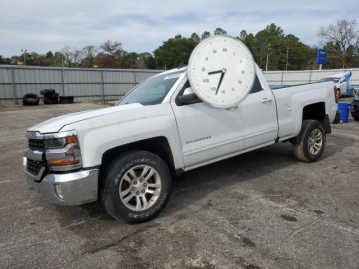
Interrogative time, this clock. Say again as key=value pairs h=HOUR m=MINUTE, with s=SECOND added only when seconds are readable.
h=8 m=33
